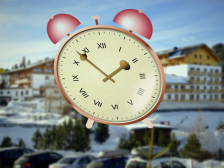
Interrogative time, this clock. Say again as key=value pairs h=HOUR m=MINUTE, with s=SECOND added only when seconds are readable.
h=1 m=53
